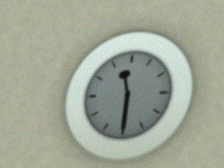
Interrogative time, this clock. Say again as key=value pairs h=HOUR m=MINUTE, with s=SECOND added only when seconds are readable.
h=11 m=30
